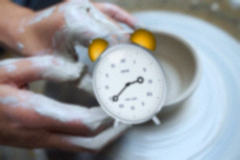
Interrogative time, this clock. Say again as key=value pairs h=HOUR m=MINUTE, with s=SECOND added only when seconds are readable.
h=2 m=39
